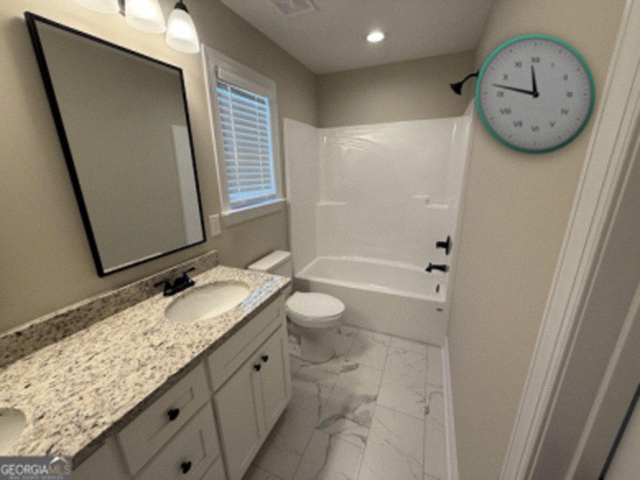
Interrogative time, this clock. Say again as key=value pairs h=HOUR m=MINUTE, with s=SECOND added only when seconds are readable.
h=11 m=47
